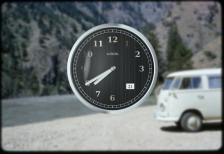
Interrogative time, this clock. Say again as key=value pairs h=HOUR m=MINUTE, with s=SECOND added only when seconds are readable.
h=7 m=40
